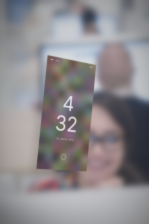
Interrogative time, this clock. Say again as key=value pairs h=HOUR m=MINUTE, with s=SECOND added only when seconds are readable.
h=4 m=32
